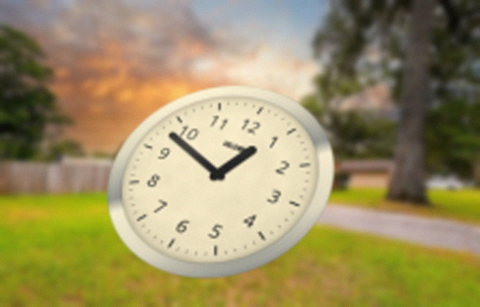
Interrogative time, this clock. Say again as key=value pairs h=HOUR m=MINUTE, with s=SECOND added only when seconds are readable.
h=12 m=48
